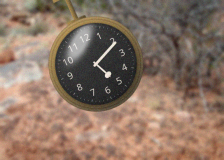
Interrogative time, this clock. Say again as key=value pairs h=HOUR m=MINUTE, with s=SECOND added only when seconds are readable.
h=5 m=11
